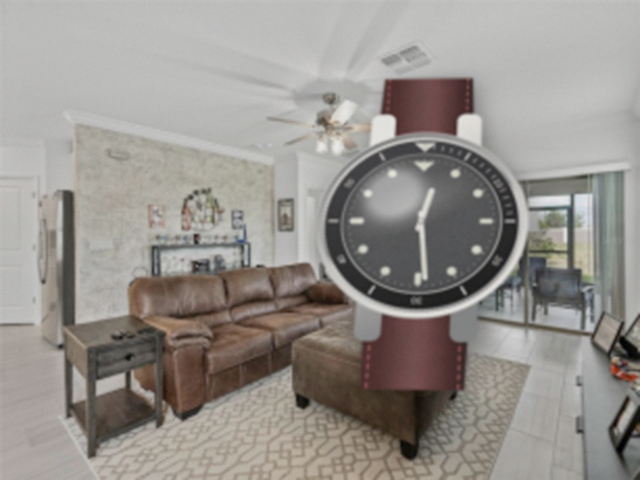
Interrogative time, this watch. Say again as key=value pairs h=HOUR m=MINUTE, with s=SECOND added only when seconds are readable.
h=12 m=29
